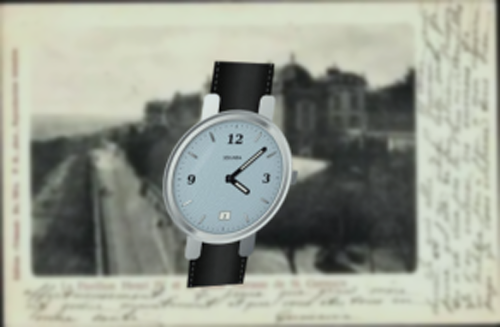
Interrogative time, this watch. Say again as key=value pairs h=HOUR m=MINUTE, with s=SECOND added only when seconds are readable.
h=4 m=8
